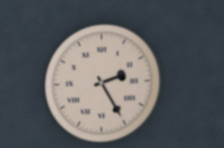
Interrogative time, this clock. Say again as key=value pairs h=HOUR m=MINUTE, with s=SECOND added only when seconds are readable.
h=2 m=25
